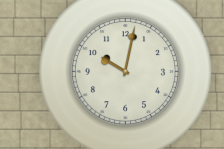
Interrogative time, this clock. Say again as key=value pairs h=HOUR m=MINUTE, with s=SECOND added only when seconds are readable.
h=10 m=2
